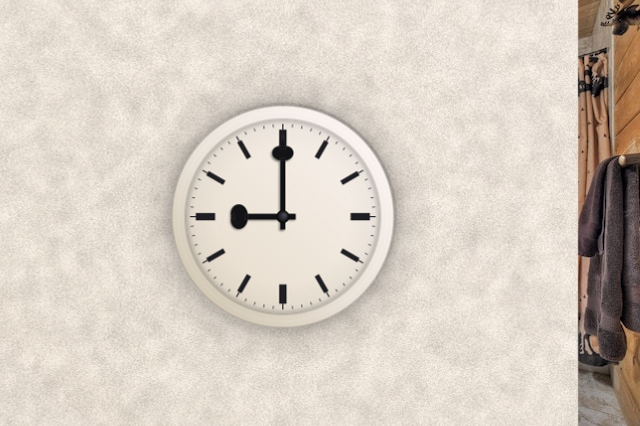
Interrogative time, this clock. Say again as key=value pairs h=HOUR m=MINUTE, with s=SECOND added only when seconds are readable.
h=9 m=0
